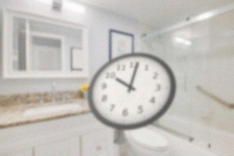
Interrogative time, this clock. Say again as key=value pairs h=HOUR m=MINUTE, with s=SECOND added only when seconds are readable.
h=10 m=1
